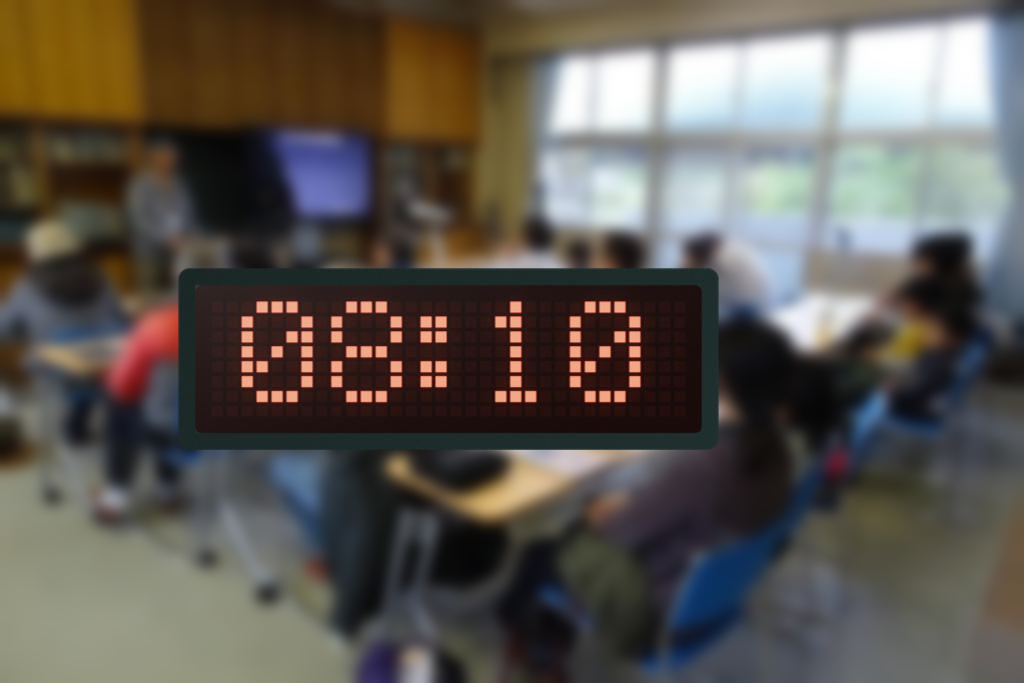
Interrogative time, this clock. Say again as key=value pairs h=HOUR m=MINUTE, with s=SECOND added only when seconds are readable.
h=8 m=10
